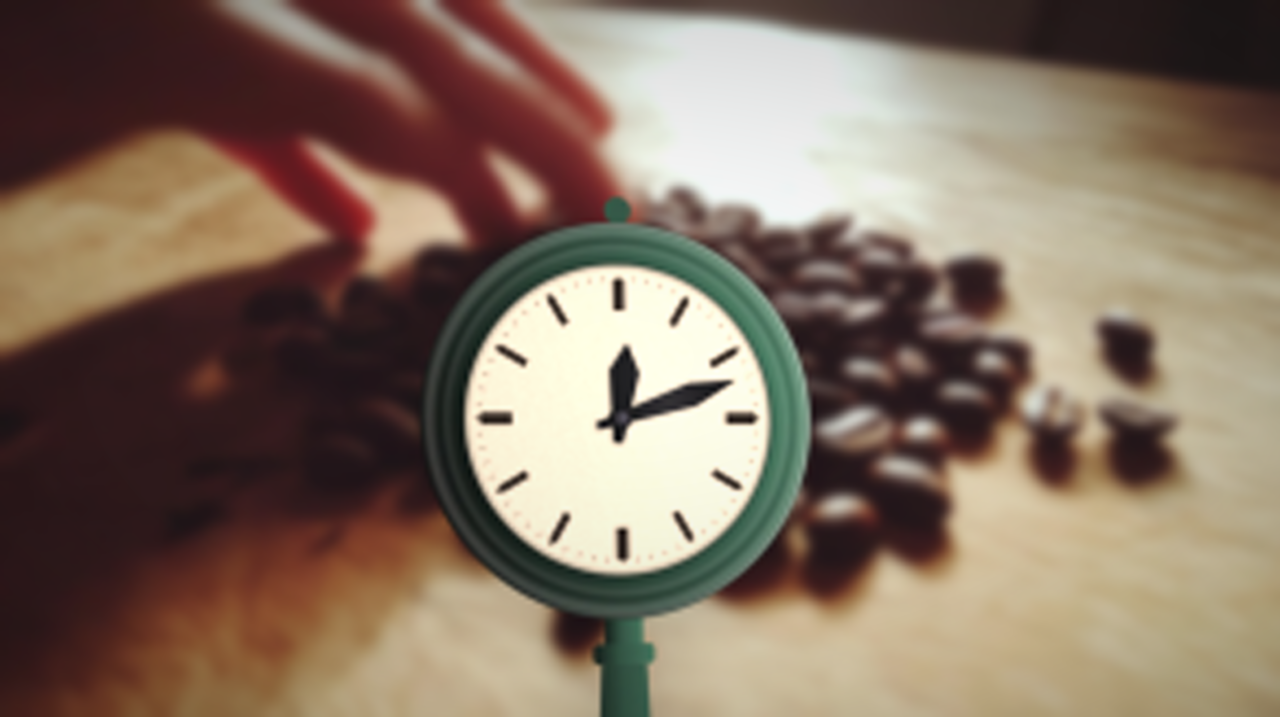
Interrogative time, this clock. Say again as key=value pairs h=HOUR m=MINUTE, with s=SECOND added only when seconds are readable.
h=12 m=12
